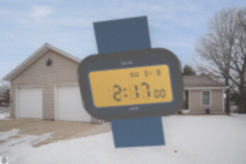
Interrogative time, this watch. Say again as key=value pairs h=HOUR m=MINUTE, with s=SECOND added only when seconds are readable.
h=2 m=17
